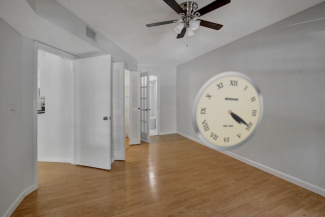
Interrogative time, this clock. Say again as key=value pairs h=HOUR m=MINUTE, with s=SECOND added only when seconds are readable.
h=4 m=20
